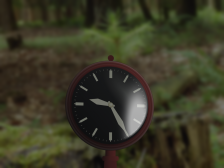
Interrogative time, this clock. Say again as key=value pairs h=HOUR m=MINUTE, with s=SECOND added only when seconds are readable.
h=9 m=25
